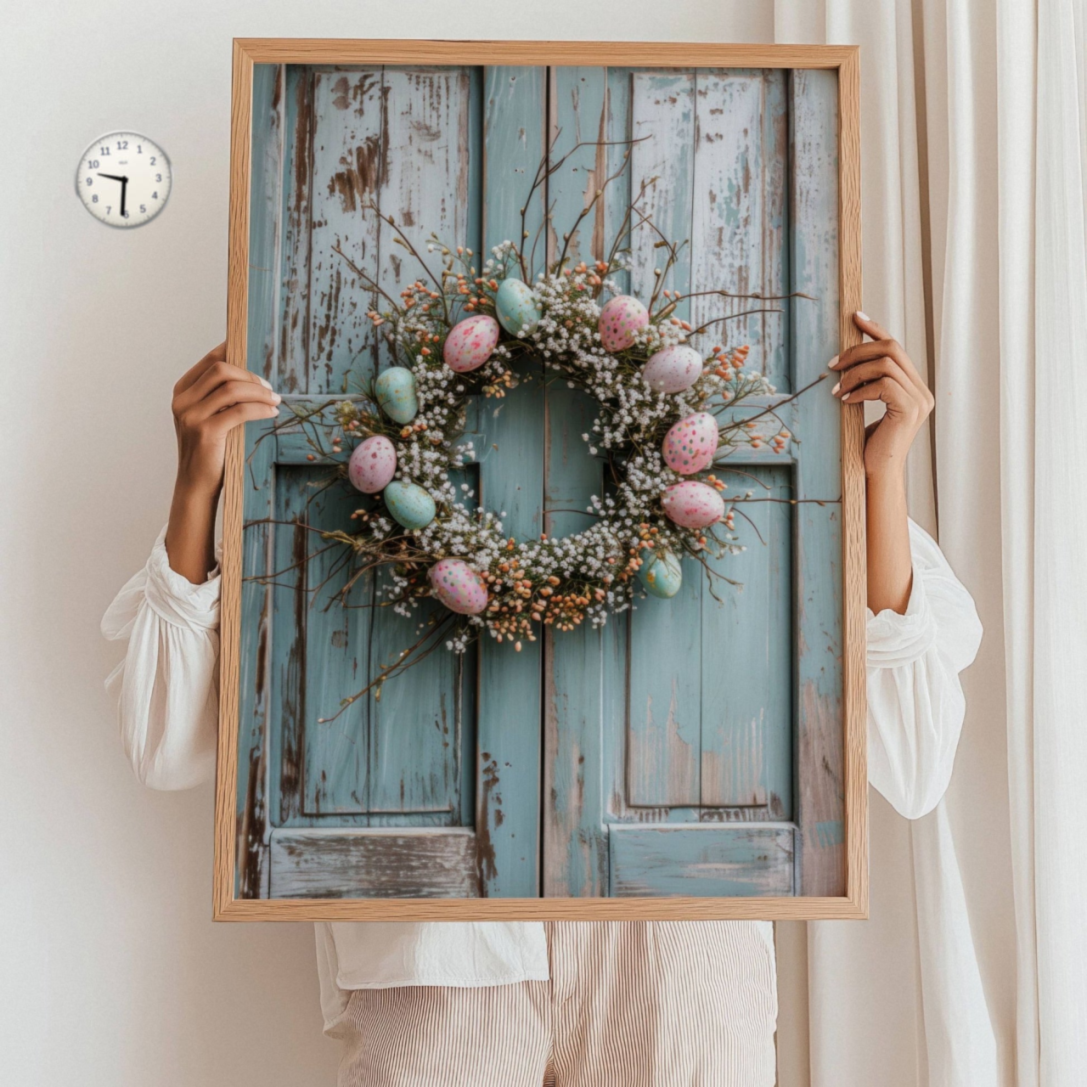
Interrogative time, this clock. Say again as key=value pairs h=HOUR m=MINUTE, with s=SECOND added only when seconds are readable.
h=9 m=31
